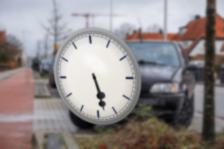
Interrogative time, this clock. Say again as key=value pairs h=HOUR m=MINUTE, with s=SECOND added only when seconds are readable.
h=5 m=28
